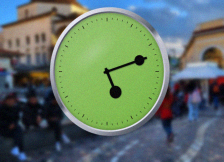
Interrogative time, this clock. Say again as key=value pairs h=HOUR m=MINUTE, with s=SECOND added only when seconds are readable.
h=5 m=12
